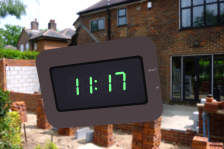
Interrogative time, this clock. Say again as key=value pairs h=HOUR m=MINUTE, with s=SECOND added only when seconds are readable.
h=11 m=17
